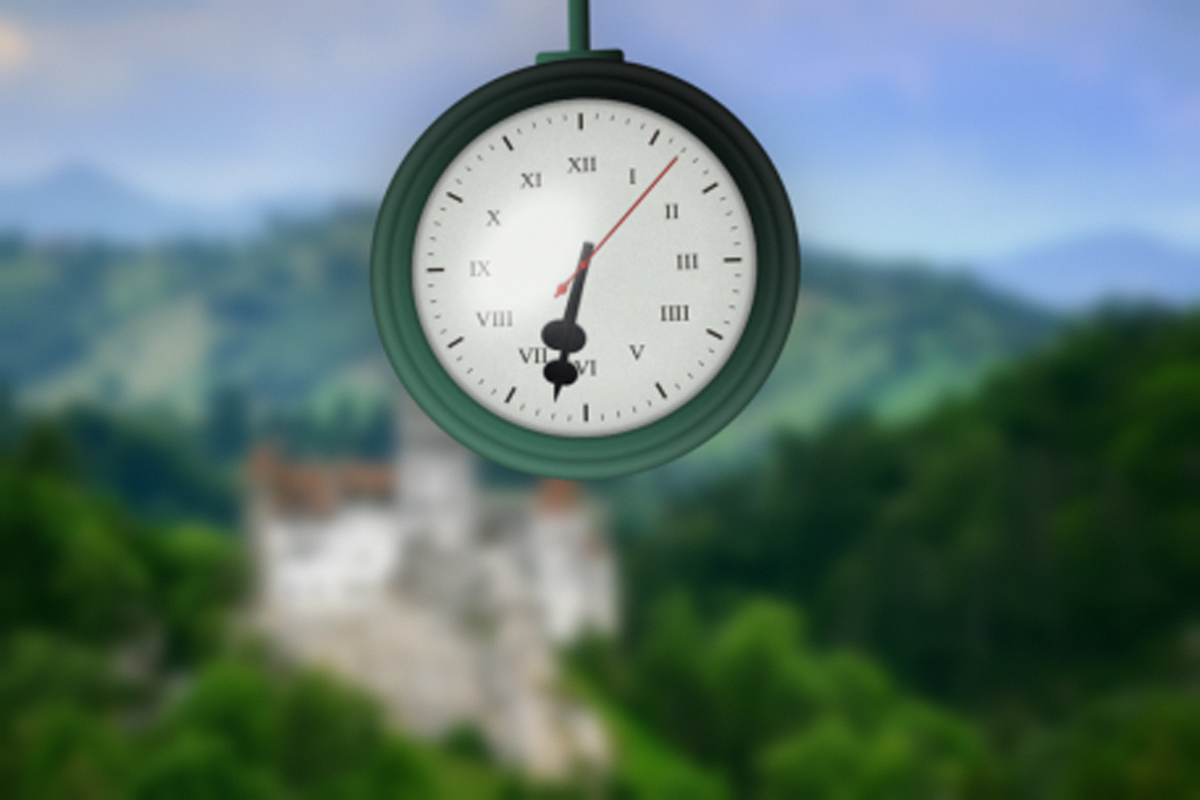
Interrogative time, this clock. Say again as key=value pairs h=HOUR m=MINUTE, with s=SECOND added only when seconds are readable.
h=6 m=32 s=7
